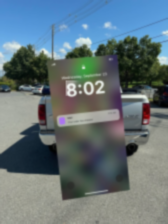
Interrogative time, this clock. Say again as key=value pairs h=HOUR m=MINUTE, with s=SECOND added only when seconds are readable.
h=8 m=2
